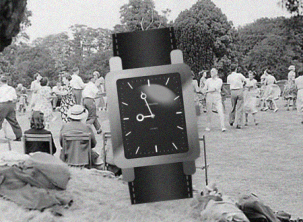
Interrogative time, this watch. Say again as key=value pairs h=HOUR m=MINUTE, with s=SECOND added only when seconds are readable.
h=8 m=57
